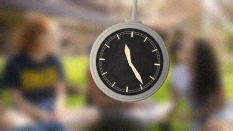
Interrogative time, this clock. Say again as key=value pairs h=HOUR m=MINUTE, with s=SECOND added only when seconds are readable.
h=11 m=24
